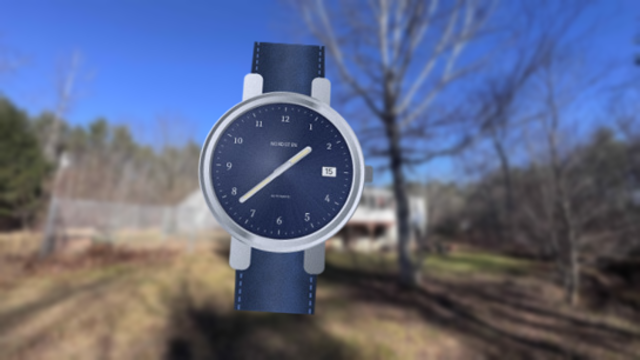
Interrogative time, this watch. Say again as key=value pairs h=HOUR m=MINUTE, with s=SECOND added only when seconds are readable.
h=1 m=38
